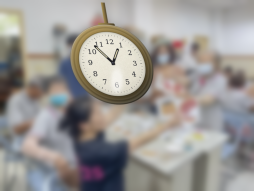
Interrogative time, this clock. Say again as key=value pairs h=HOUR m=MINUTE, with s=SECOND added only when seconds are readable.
h=12 m=53
